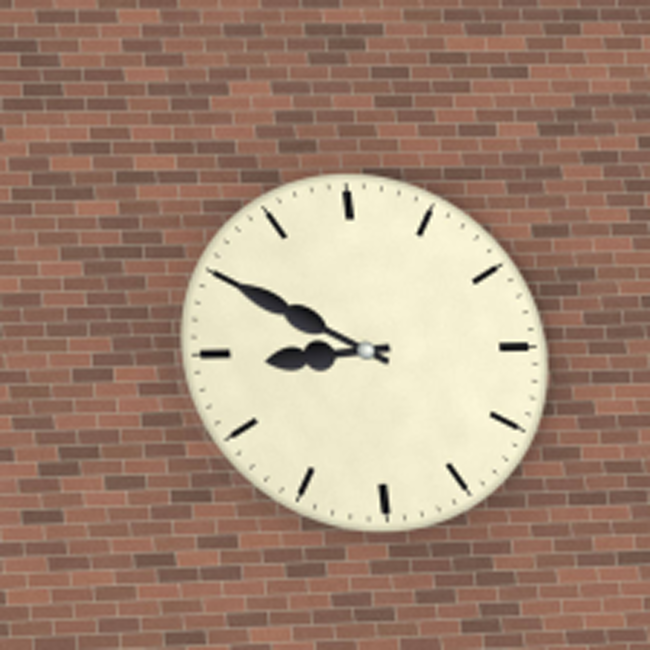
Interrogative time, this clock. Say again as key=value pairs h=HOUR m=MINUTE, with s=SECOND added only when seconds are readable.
h=8 m=50
